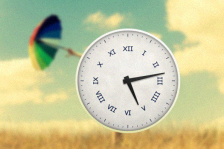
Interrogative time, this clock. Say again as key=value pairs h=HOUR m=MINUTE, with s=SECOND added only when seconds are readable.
h=5 m=13
